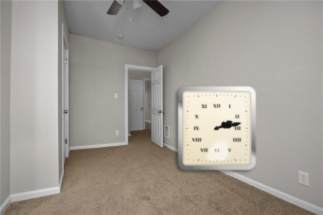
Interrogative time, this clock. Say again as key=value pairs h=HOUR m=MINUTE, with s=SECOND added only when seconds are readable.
h=2 m=13
